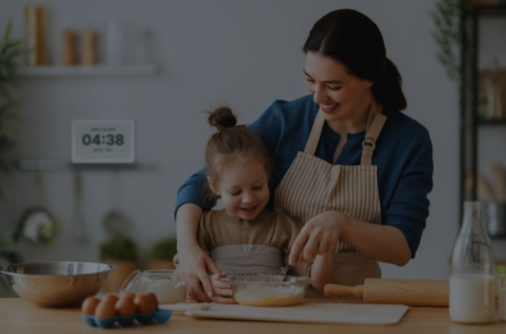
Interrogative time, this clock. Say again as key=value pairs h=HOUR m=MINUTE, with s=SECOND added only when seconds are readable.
h=4 m=38
